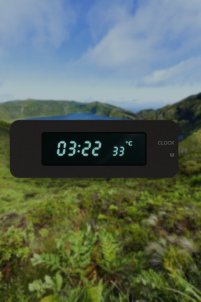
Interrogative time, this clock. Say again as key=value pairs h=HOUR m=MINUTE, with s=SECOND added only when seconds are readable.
h=3 m=22
